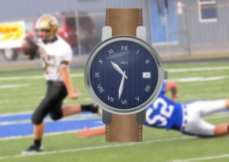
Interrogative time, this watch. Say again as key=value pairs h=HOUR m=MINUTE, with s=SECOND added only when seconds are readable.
h=10 m=32
